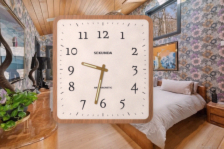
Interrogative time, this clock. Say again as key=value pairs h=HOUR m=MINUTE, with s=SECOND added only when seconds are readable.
h=9 m=32
